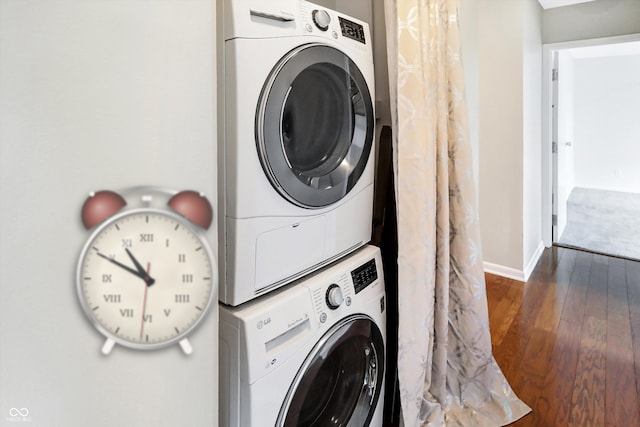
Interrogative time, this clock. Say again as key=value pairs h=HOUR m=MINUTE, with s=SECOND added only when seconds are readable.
h=10 m=49 s=31
